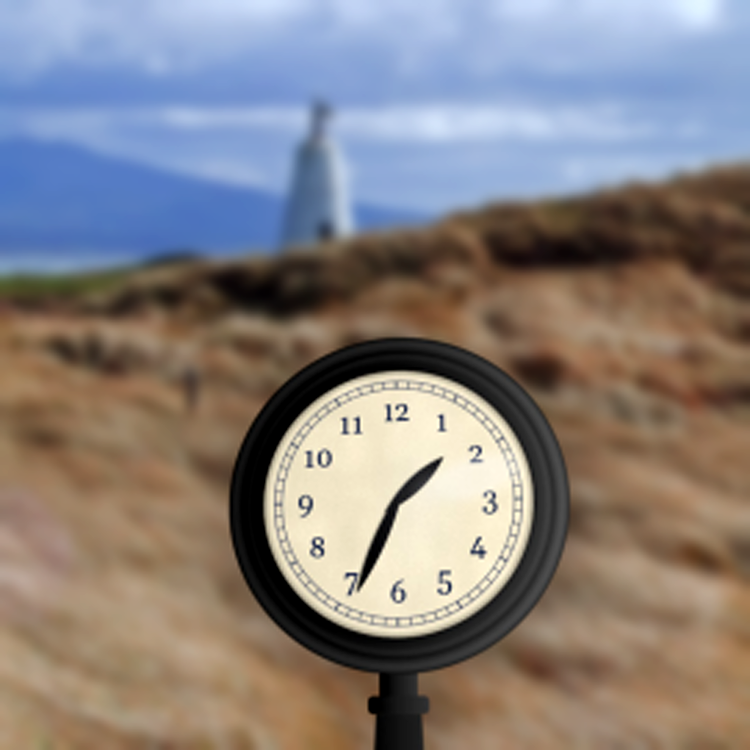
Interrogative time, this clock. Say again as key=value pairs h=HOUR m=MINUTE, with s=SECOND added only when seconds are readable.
h=1 m=34
